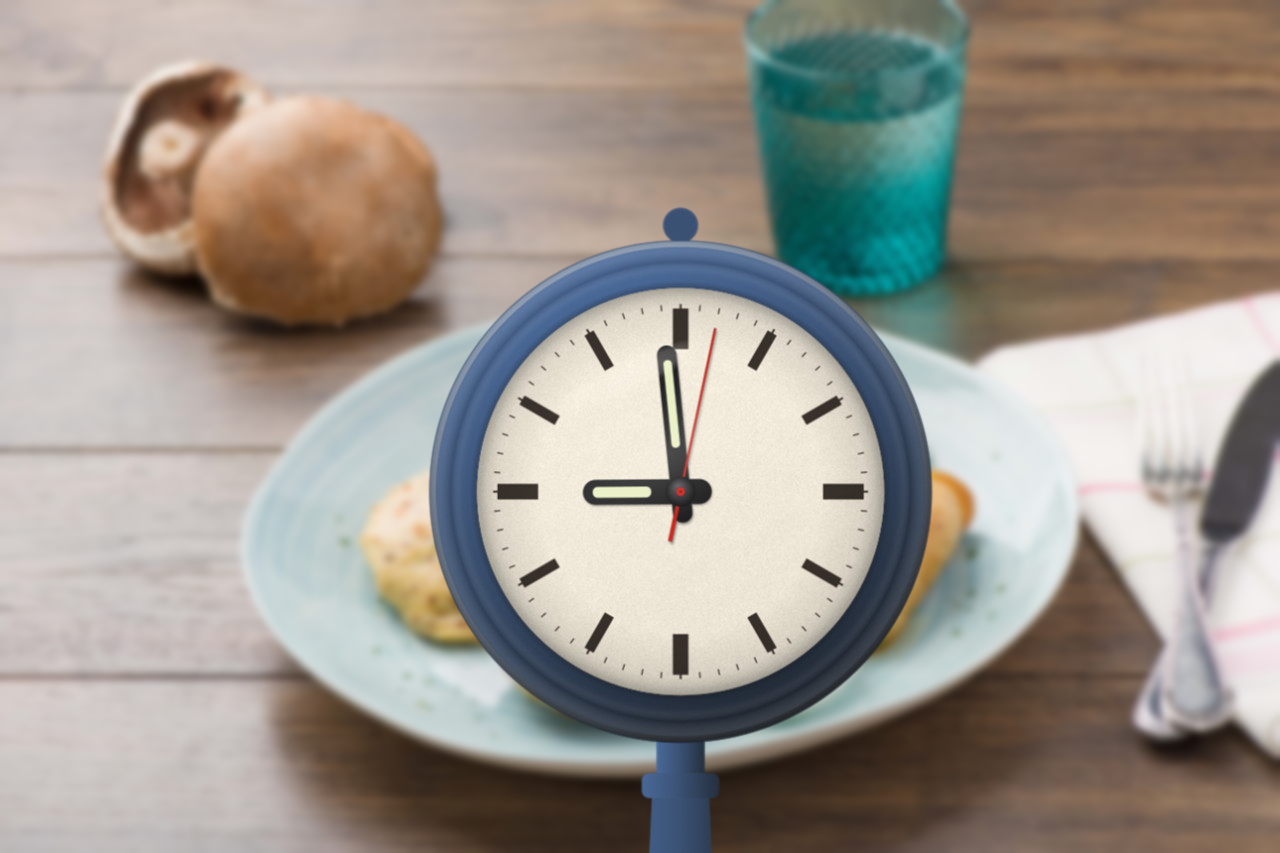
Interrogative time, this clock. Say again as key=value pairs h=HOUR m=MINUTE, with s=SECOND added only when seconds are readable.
h=8 m=59 s=2
